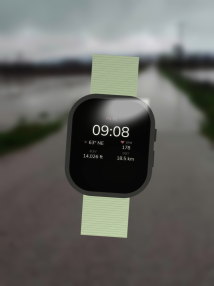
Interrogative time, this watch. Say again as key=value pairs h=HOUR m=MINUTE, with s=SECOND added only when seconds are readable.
h=9 m=8
